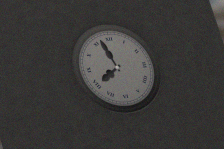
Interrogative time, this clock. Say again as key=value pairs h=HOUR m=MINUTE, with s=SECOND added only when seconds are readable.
h=7 m=57
